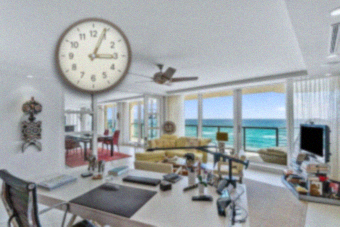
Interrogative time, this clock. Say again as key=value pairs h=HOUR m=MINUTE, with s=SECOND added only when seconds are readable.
h=3 m=4
